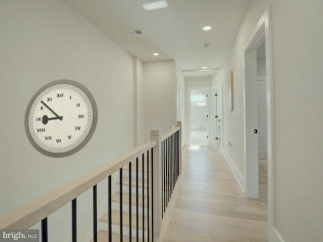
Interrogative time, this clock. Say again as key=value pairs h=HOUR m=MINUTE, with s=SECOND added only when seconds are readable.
h=8 m=52
